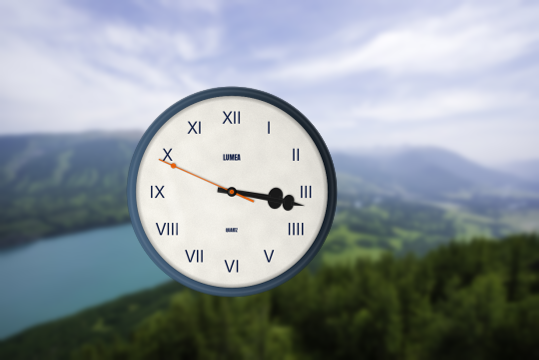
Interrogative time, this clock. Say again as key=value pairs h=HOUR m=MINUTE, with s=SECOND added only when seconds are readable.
h=3 m=16 s=49
